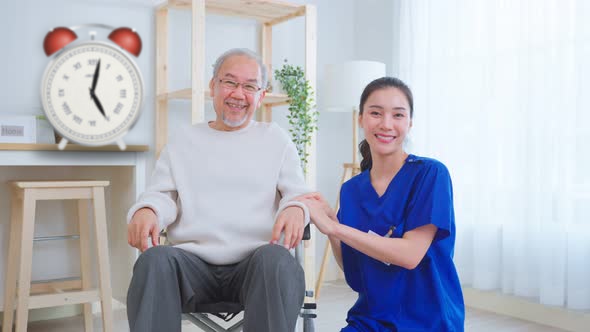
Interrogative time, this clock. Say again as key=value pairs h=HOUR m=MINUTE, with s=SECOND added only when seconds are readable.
h=5 m=2
